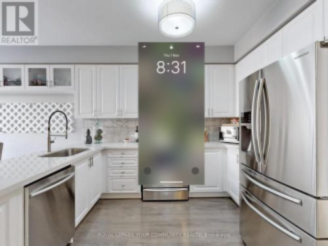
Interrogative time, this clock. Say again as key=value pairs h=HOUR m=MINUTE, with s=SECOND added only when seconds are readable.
h=8 m=31
